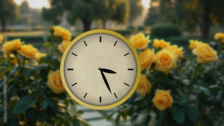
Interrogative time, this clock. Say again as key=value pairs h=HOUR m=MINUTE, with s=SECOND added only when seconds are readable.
h=3 m=26
